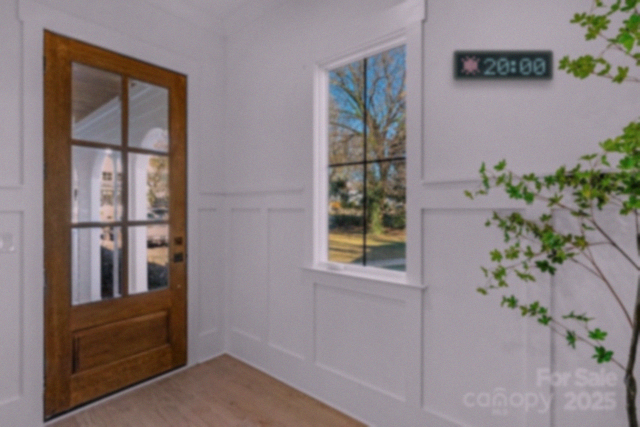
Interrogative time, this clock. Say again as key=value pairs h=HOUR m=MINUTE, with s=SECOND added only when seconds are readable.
h=20 m=0
